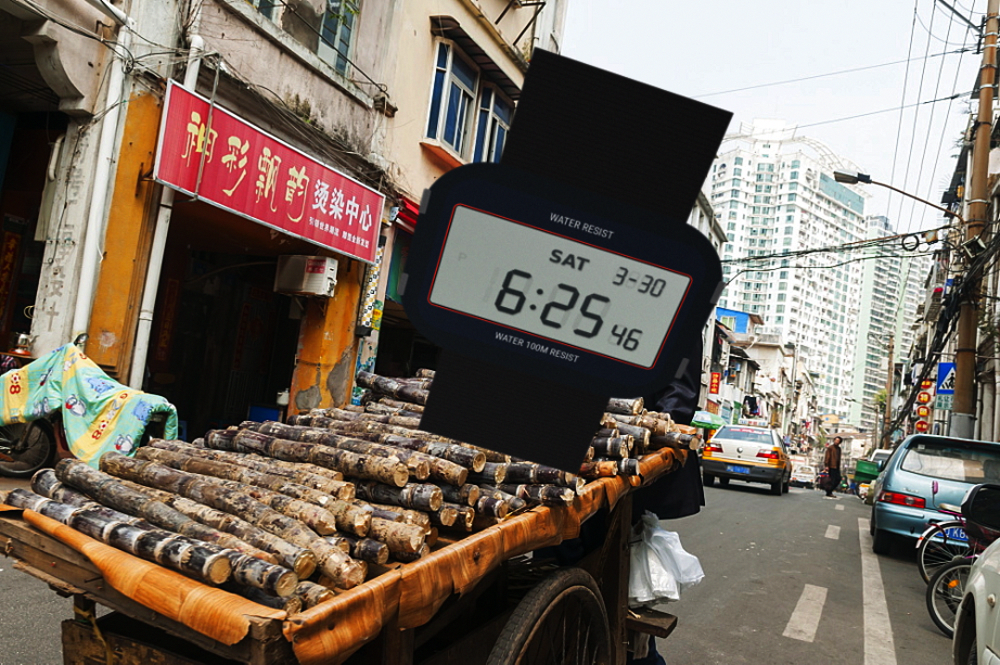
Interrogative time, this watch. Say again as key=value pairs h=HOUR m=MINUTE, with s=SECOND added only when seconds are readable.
h=6 m=25 s=46
